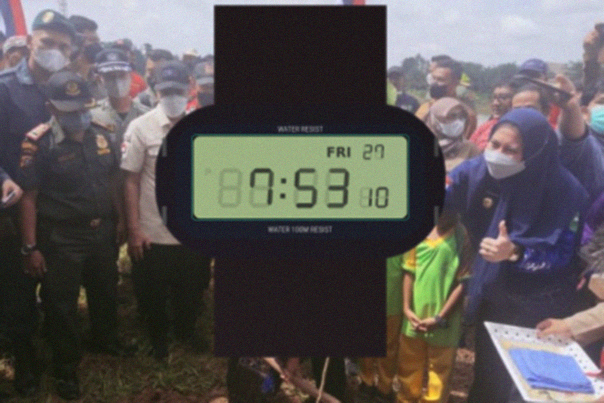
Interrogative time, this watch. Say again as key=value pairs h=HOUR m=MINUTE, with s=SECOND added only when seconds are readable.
h=7 m=53 s=10
